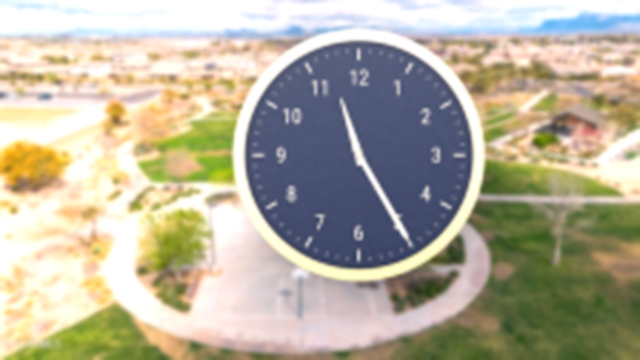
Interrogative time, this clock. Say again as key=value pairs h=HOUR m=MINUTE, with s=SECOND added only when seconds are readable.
h=11 m=25
